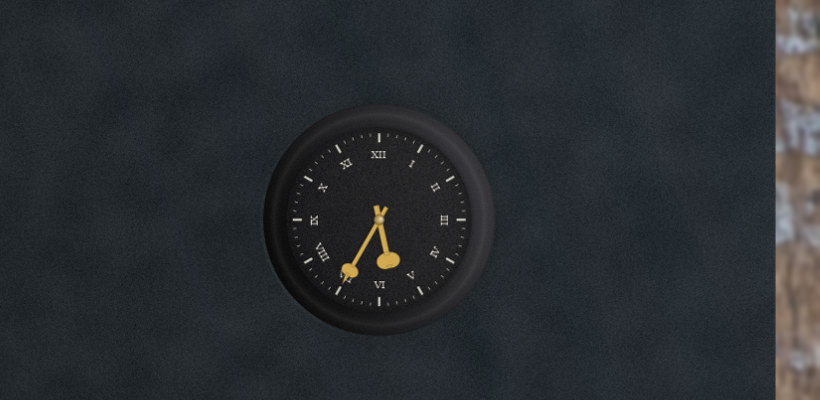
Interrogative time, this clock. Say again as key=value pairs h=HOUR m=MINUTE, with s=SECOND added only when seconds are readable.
h=5 m=35
